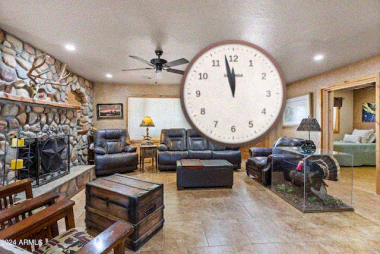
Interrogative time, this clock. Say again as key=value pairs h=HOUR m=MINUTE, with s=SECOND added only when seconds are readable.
h=11 m=58
